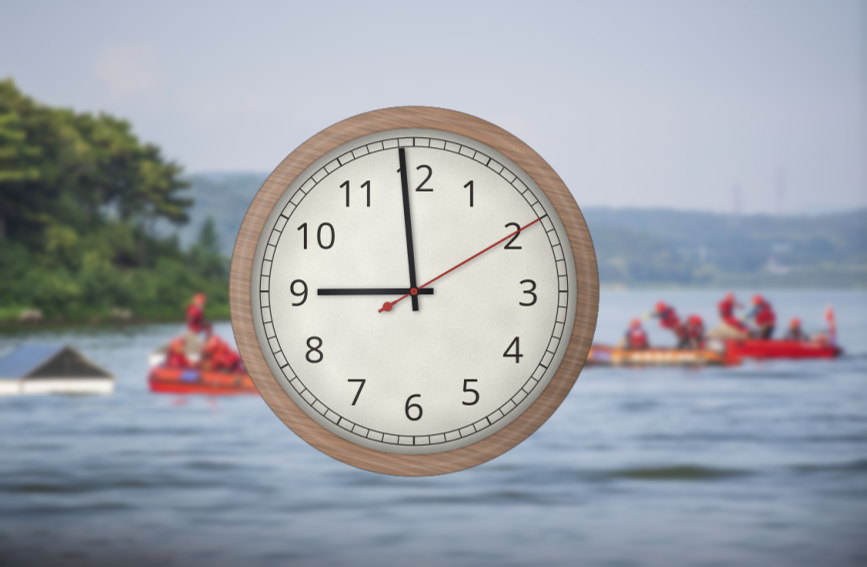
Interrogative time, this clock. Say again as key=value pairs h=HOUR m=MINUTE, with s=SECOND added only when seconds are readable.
h=8 m=59 s=10
